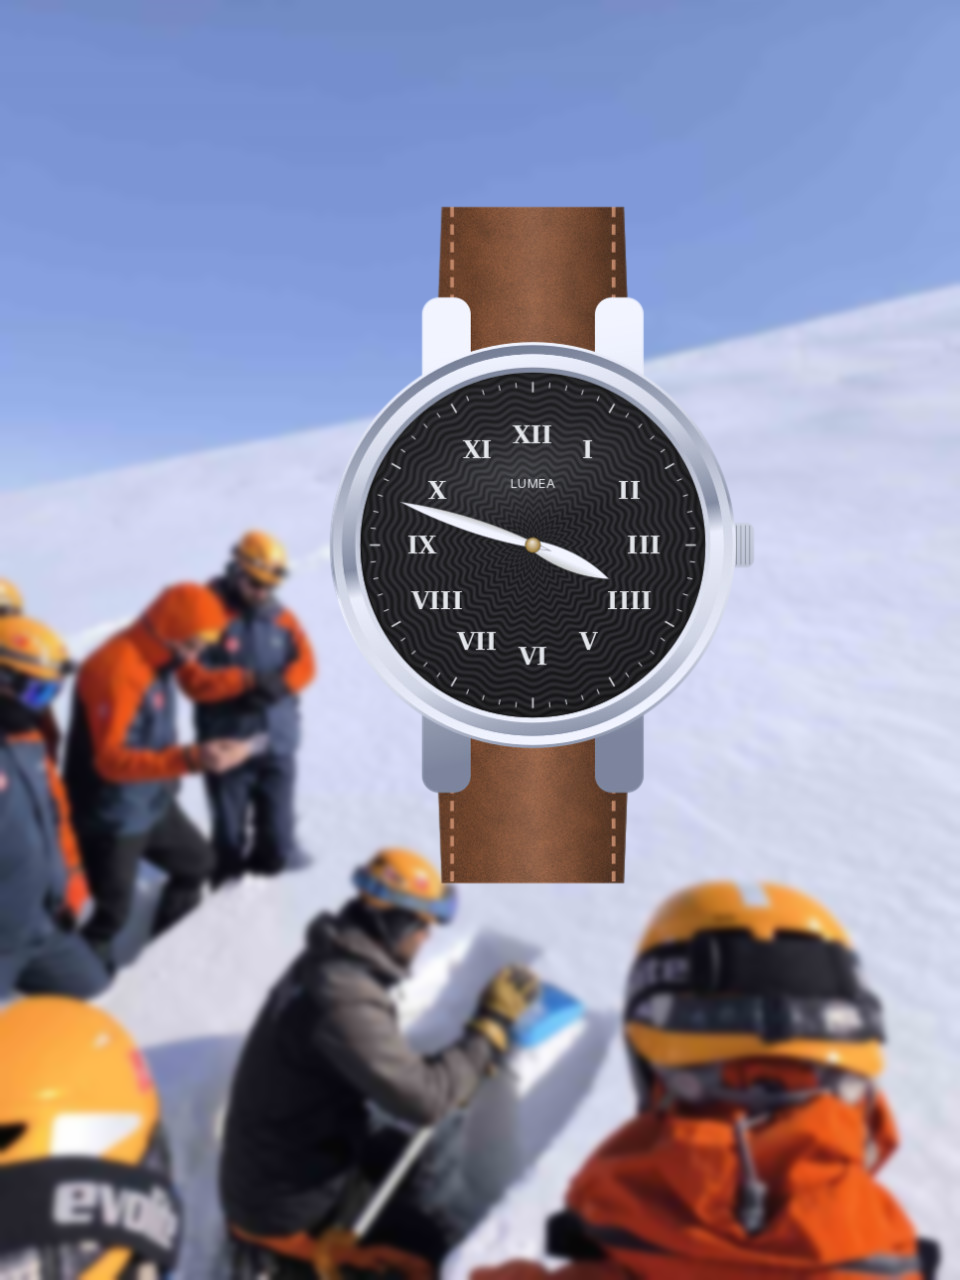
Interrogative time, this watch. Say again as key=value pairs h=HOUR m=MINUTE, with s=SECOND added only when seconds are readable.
h=3 m=48
